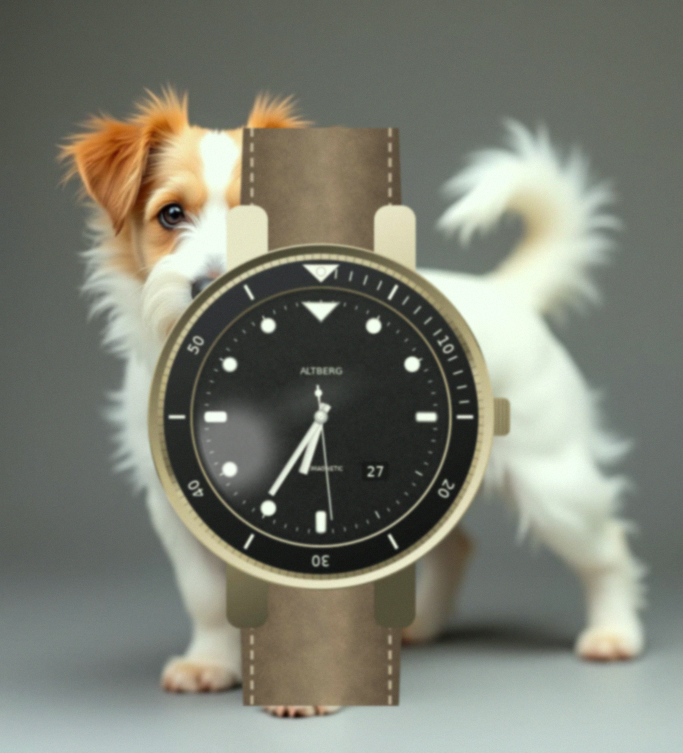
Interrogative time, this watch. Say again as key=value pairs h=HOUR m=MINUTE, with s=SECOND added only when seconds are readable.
h=6 m=35 s=29
